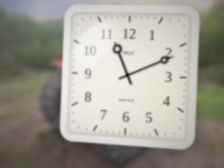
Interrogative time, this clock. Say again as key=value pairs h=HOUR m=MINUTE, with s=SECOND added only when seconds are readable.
h=11 m=11
